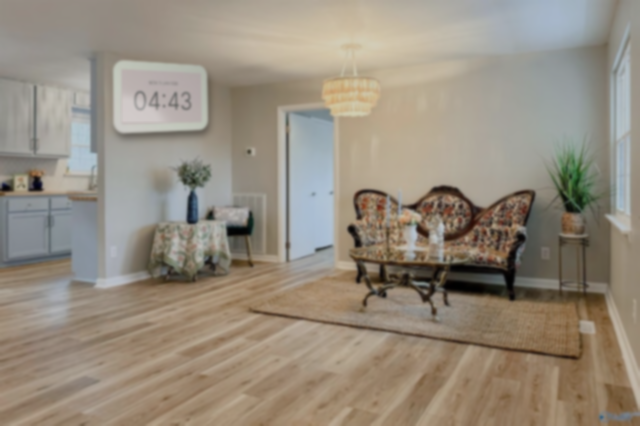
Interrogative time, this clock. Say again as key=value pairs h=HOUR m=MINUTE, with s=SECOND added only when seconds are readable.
h=4 m=43
